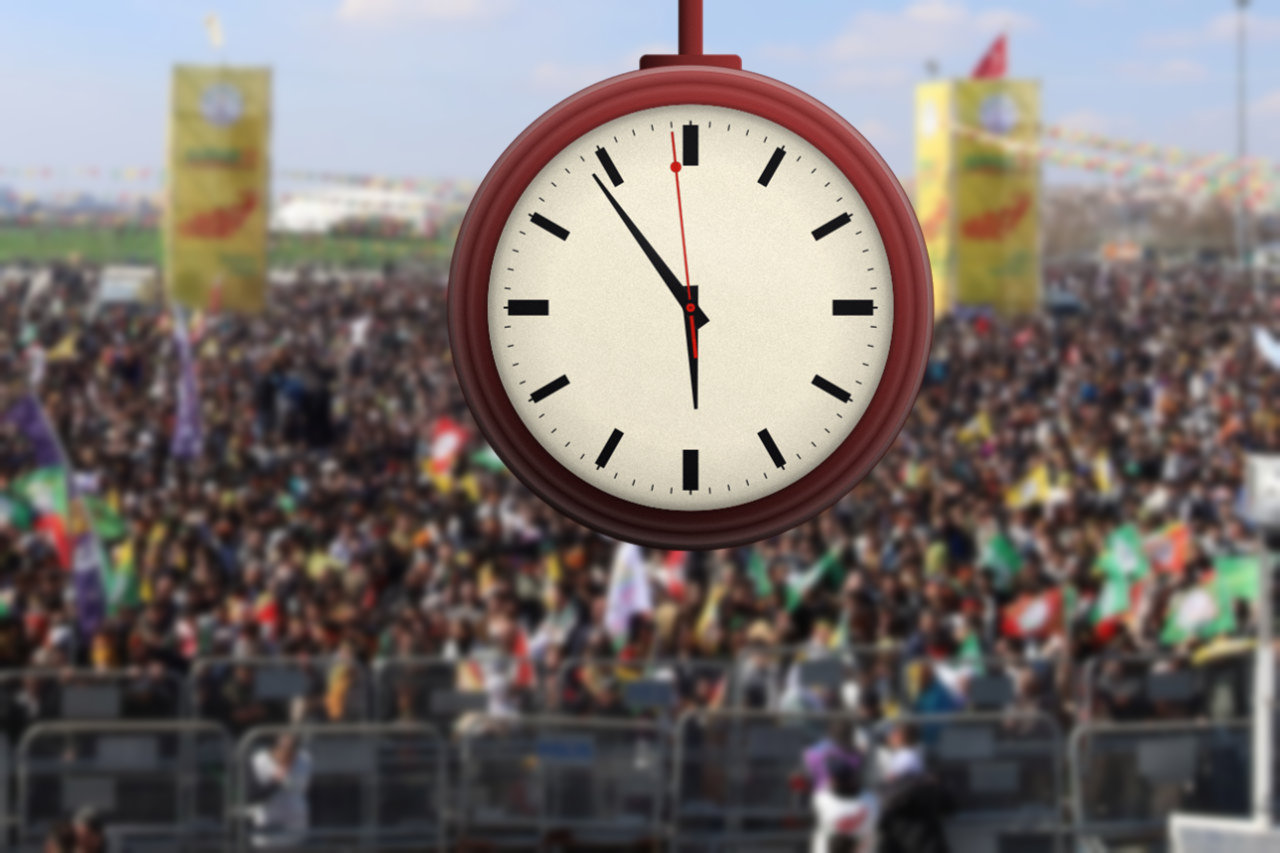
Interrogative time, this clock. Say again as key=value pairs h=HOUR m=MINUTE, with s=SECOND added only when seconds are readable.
h=5 m=53 s=59
